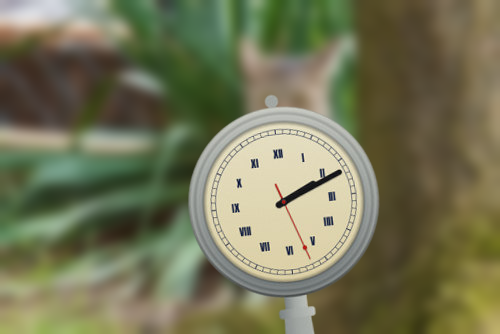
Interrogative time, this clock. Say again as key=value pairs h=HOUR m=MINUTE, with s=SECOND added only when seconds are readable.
h=2 m=11 s=27
